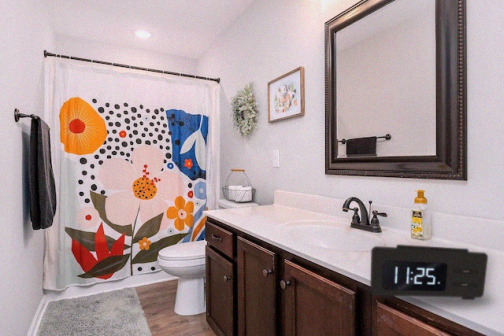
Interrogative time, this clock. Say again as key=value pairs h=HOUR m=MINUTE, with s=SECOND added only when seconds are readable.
h=11 m=25
